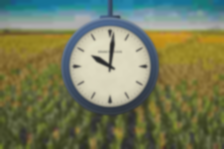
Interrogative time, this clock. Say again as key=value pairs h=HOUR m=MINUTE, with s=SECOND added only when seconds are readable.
h=10 m=1
